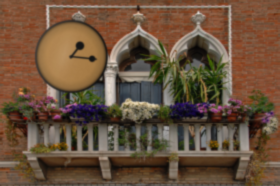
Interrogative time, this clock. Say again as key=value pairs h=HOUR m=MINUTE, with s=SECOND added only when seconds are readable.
h=1 m=16
